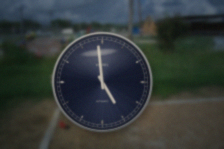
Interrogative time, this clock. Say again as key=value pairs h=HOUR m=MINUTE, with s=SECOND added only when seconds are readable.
h=4 m=59
